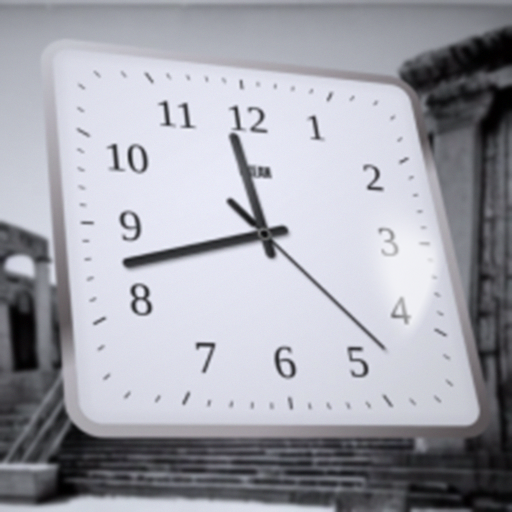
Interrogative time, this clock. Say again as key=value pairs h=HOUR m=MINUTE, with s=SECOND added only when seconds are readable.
h=11 m=42 s=23
